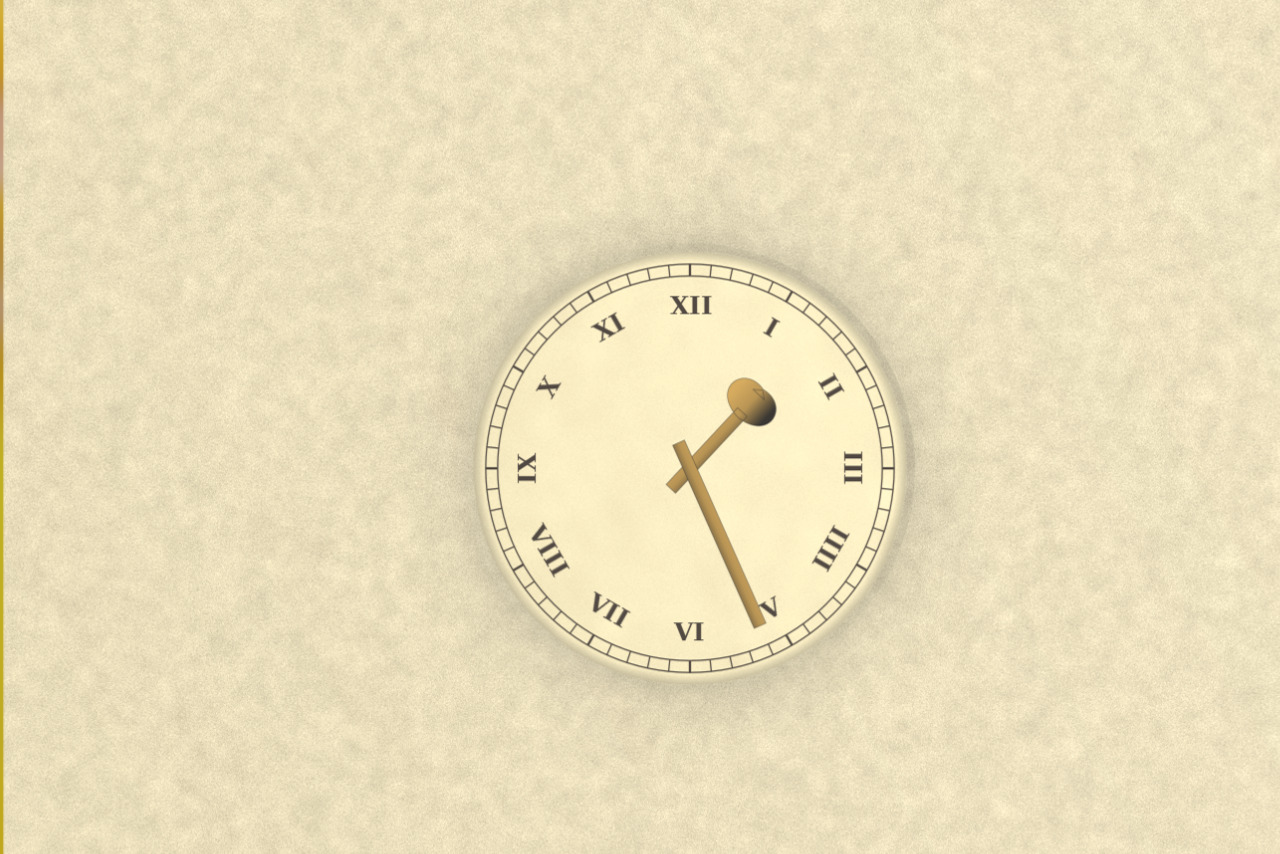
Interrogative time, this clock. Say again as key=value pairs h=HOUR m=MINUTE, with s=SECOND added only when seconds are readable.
h=1 m=26
